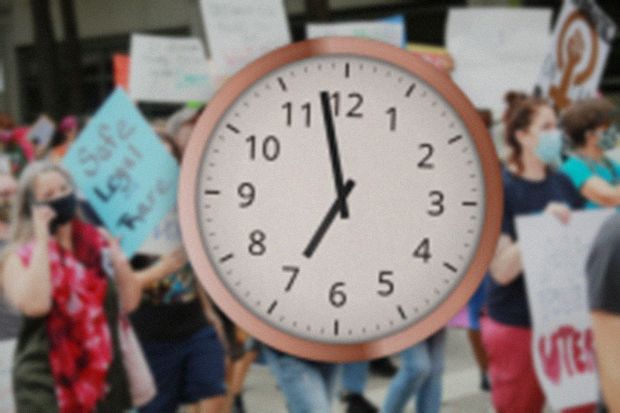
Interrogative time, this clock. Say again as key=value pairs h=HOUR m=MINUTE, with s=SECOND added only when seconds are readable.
h=6 m=58
